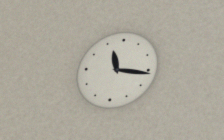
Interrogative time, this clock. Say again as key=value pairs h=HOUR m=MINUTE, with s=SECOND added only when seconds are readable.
h=11 m=16
